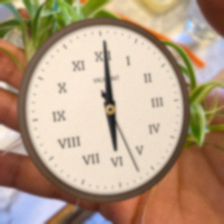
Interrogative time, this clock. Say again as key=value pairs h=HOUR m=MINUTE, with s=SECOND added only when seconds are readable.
h=6 m=0 s=27
